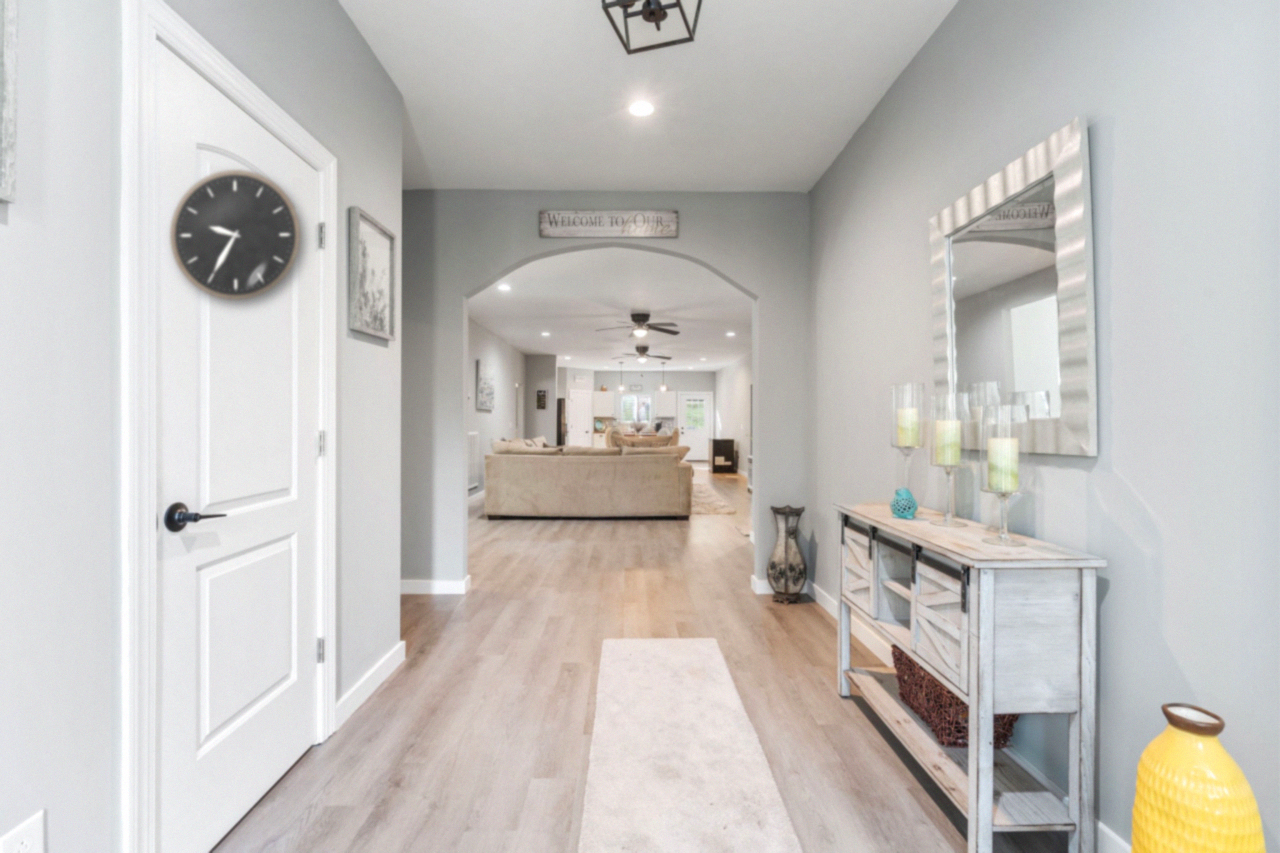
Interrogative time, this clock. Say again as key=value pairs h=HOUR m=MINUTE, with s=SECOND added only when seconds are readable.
h=9 m=35
